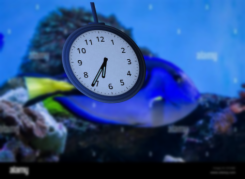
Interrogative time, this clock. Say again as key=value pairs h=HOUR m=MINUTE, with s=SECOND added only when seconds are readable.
h=6 m=36
